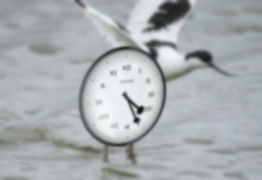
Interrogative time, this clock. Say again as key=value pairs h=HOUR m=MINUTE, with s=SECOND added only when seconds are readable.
h=4 m=26
